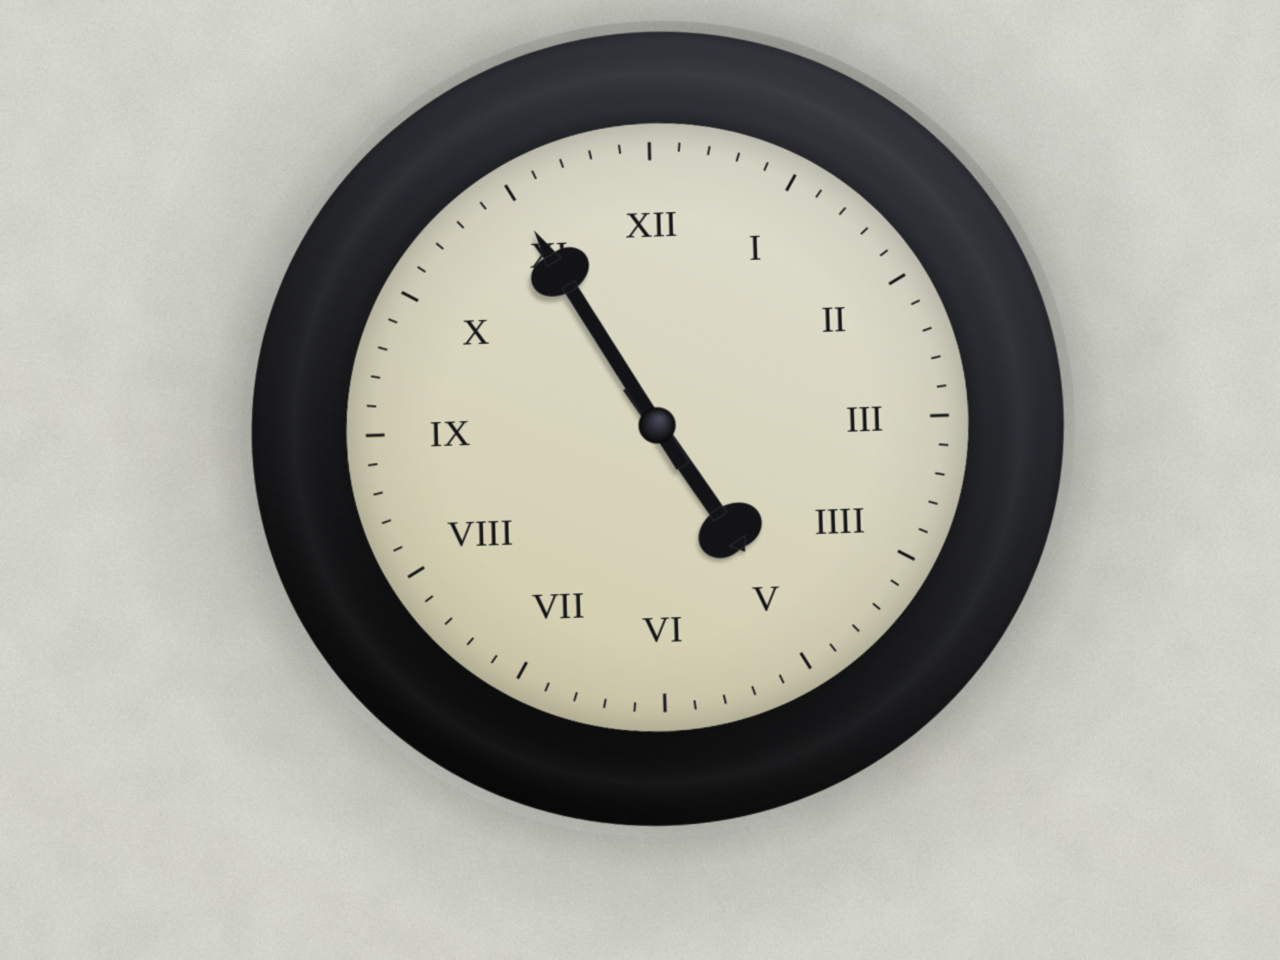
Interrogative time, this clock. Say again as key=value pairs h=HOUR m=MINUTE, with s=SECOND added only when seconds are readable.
h=4 m=55
